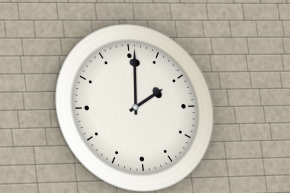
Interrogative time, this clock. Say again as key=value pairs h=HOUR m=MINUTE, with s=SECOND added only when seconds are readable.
h=2 m=1
